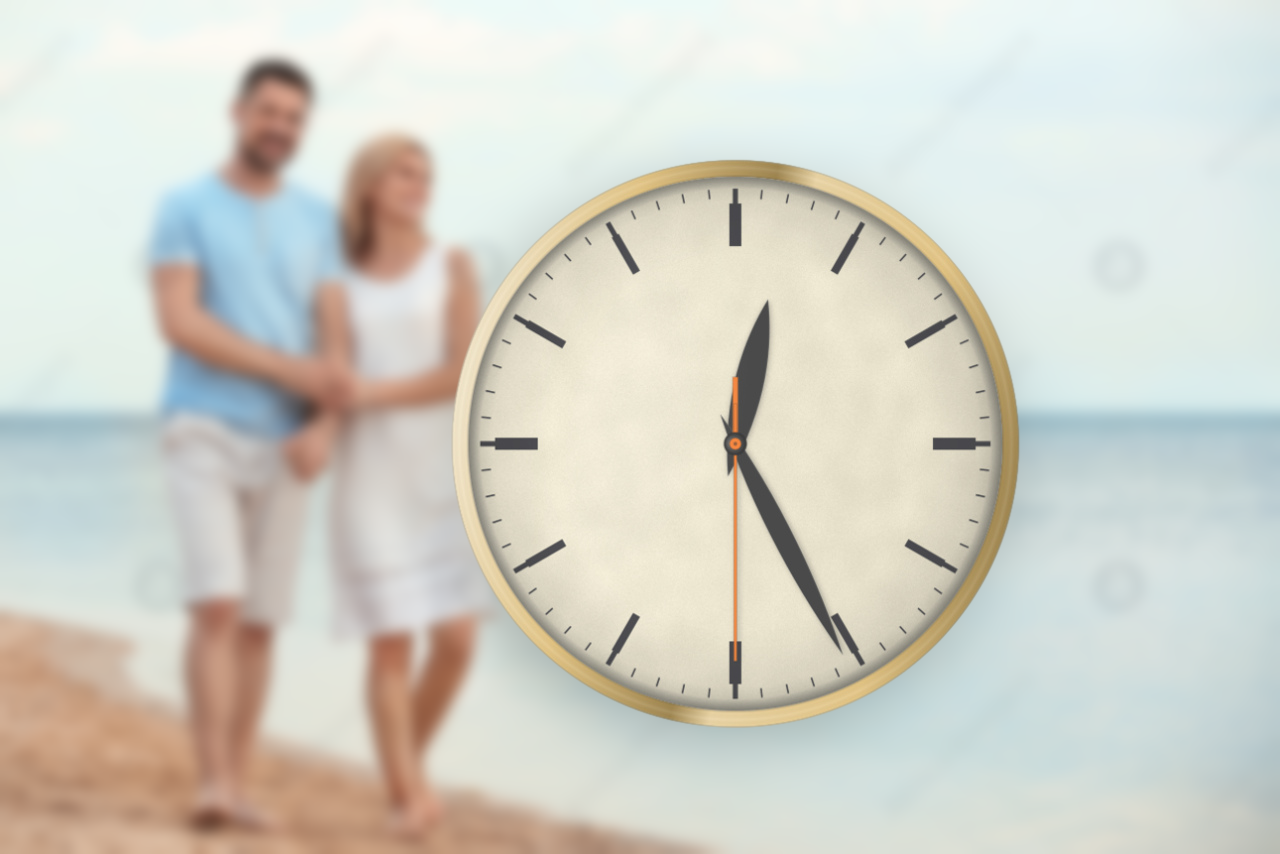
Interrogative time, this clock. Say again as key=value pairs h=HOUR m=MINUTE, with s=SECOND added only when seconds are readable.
h=12 m=25 s=30
